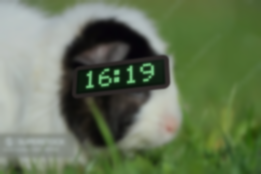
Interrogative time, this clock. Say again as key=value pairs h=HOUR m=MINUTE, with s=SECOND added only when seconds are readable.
h=16 m=19
